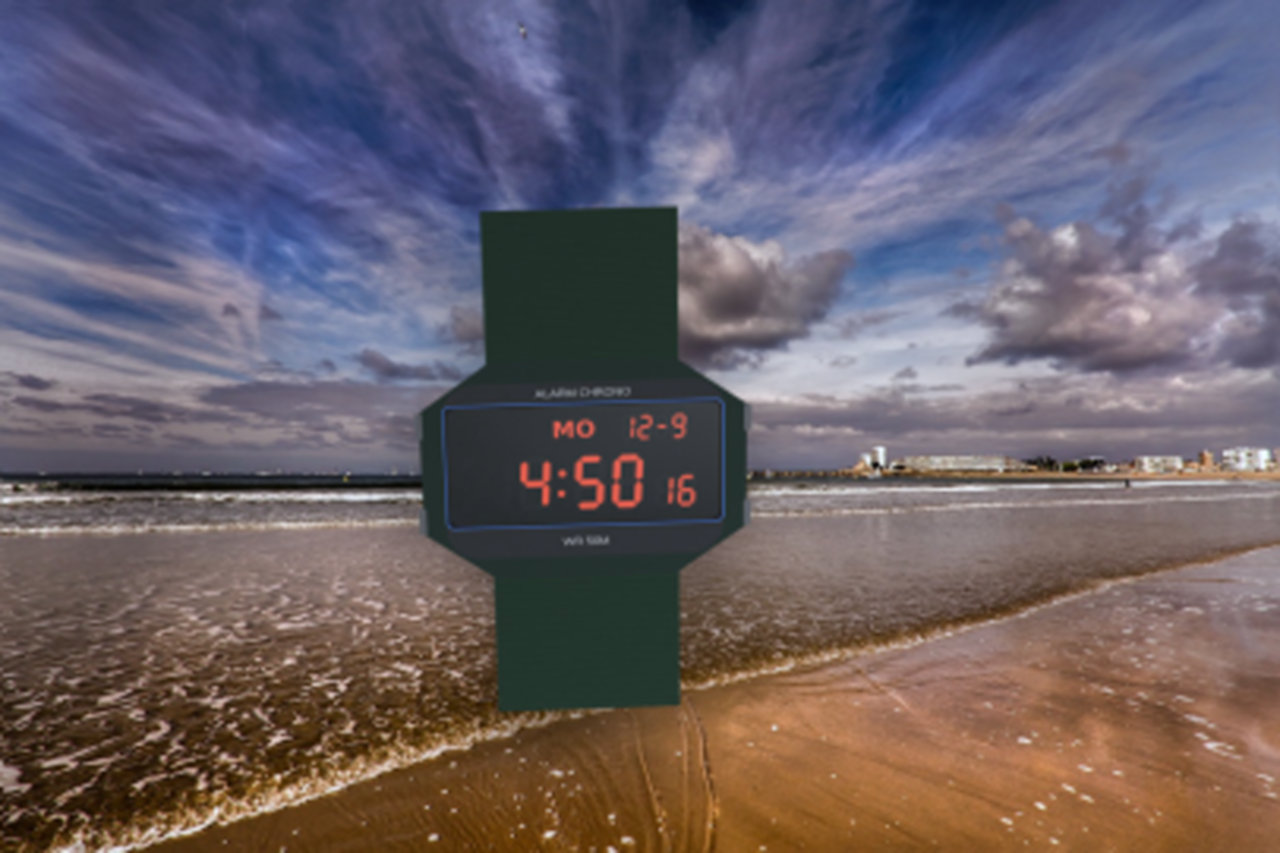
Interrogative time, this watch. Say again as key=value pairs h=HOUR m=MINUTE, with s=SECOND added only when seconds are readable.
h=4 m=50 s=16
